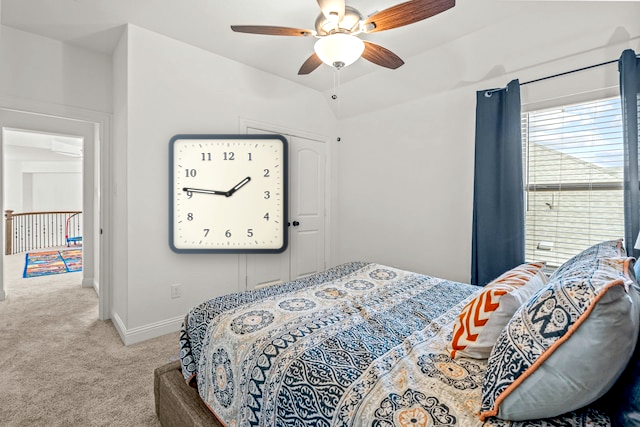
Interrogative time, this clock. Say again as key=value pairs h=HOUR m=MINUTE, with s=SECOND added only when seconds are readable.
h=1 m=46
